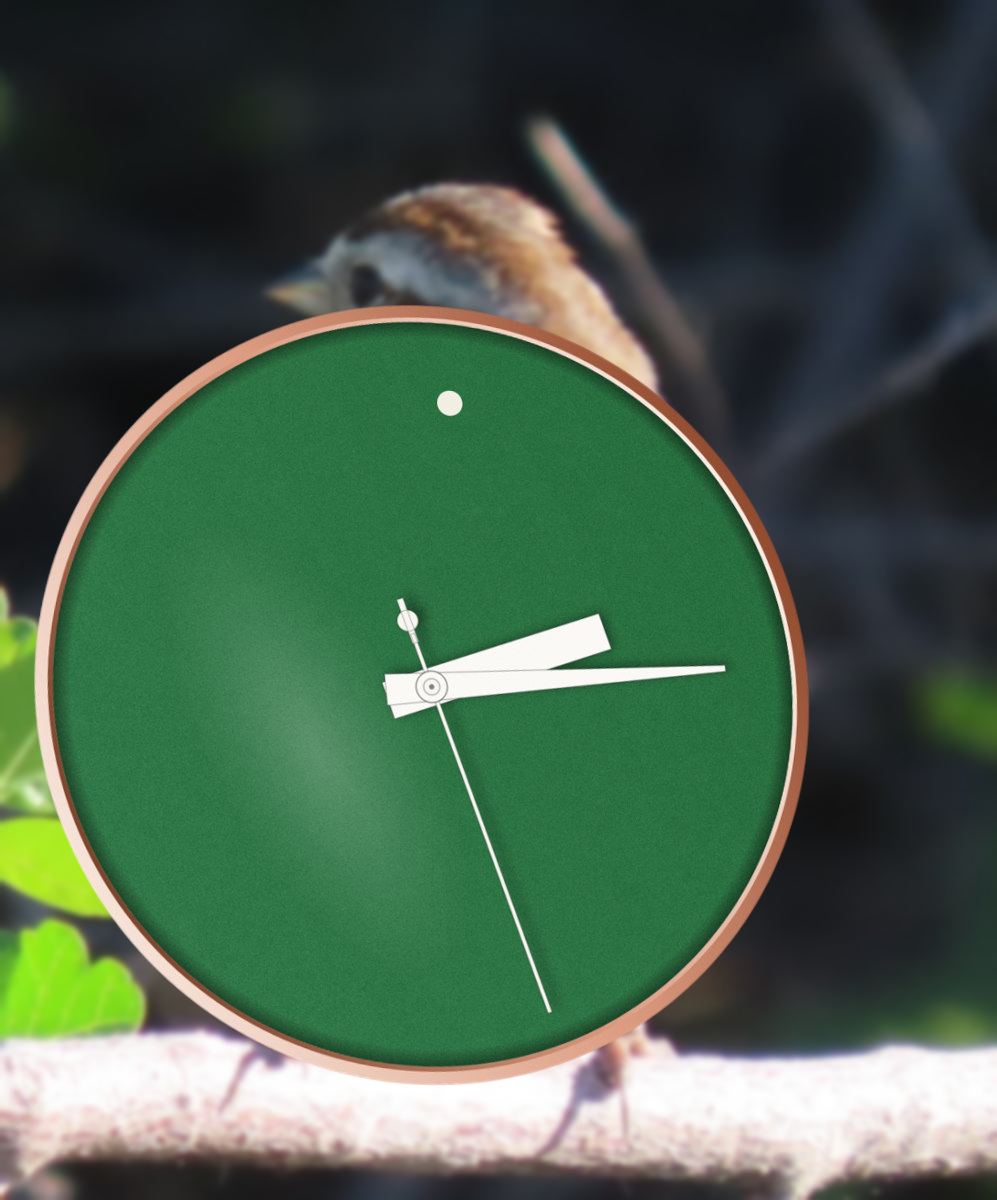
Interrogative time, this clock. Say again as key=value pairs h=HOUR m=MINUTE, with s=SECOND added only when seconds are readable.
h=2 m=13 s=26
